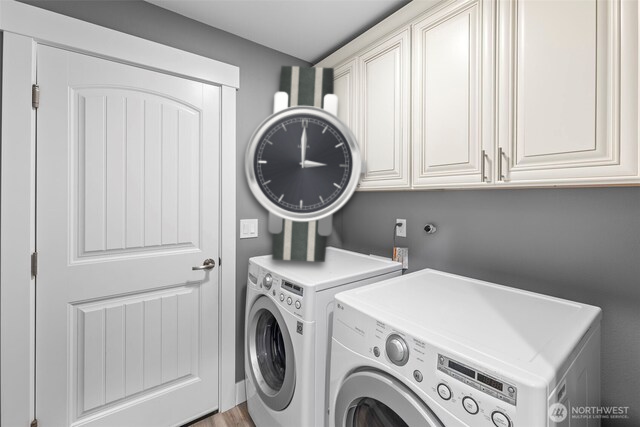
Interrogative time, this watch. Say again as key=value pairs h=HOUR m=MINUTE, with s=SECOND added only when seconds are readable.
h=3 m=0
